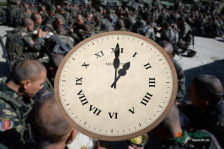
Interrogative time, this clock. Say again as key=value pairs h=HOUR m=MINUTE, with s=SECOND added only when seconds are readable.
h=1 m=0
